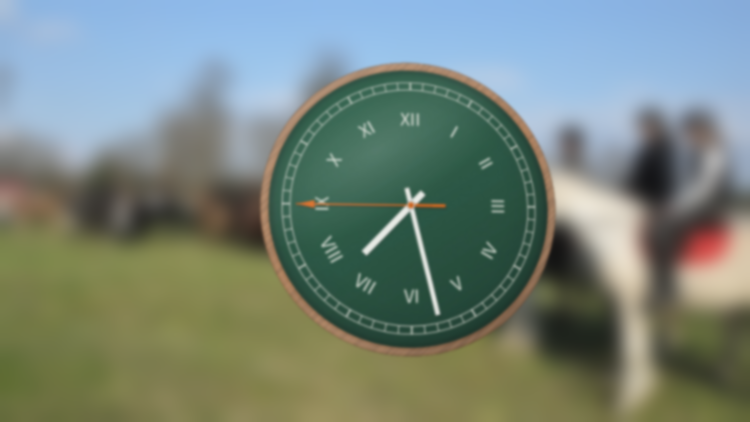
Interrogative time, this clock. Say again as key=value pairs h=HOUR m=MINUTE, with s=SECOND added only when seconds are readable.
h=7 m=27 s=45
